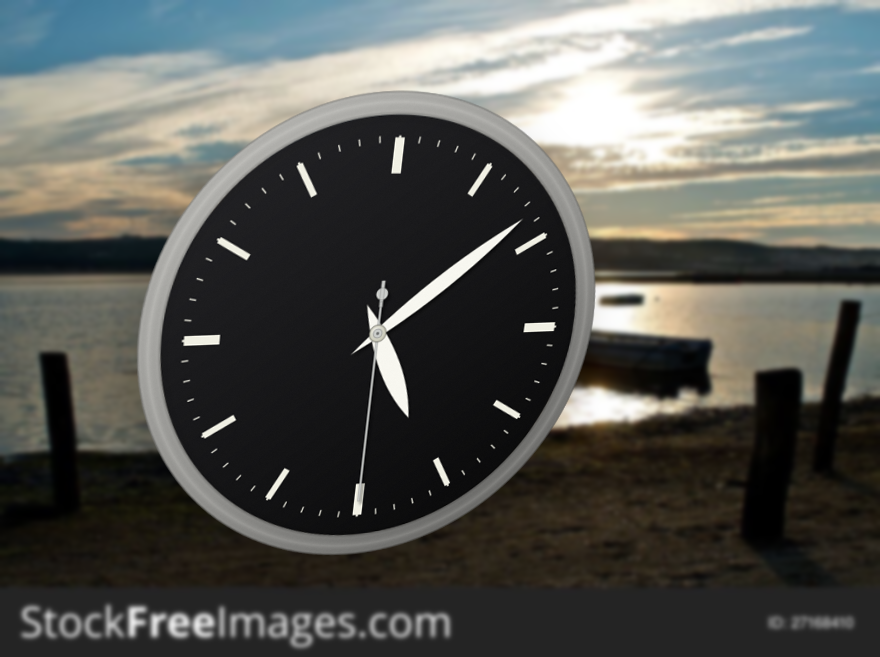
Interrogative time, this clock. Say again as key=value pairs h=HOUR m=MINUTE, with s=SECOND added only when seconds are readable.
h=5 m=8 s=30
